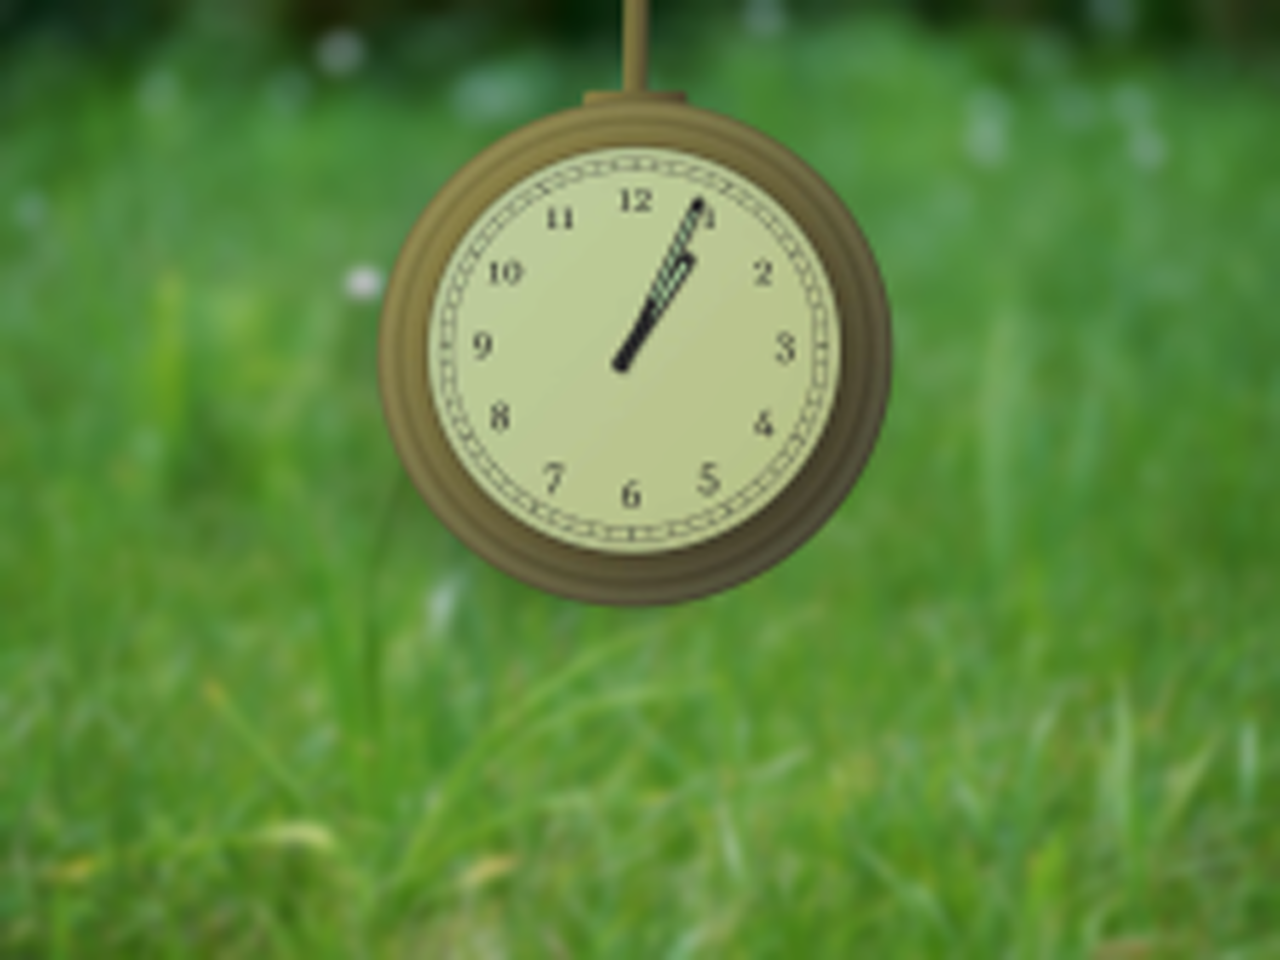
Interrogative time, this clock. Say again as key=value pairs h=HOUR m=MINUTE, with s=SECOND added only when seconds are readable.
h=1 m=4
